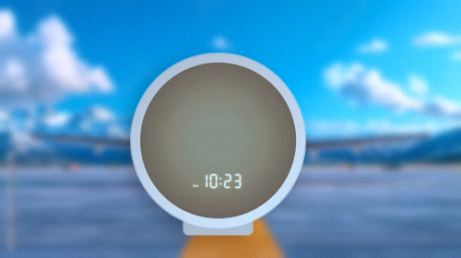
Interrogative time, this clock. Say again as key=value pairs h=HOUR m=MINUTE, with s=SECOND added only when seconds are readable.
h=10 m=23
